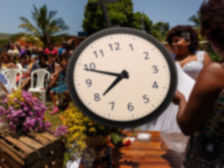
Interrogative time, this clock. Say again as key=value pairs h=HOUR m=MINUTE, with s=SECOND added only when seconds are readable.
h=7 m=49
